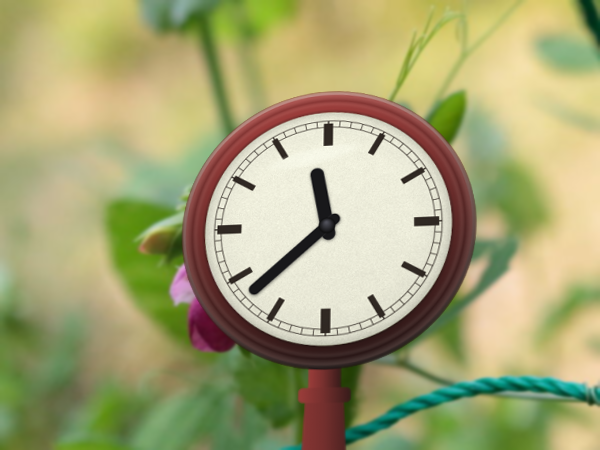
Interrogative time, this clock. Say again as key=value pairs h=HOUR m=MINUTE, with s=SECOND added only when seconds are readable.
h=11 m=38
